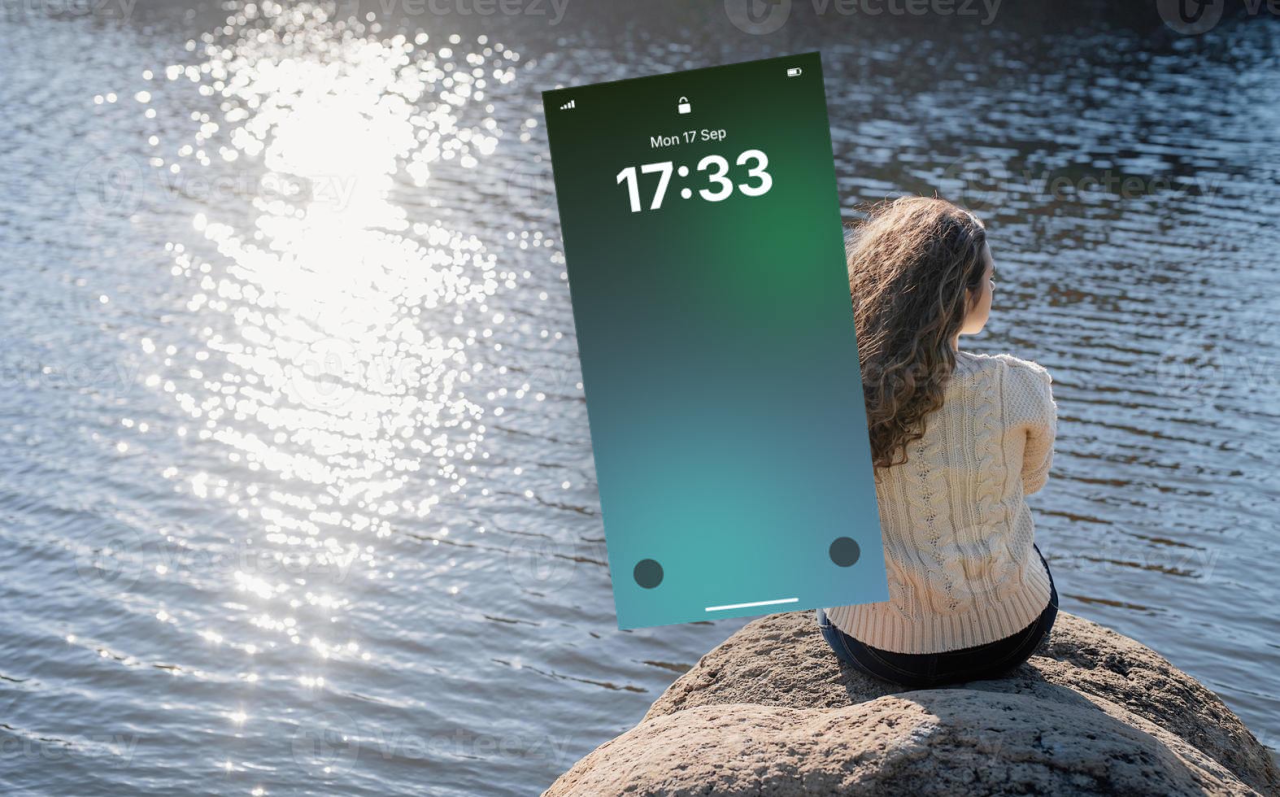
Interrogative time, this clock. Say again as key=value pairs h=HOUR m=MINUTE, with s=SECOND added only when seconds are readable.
h=17 m=33
